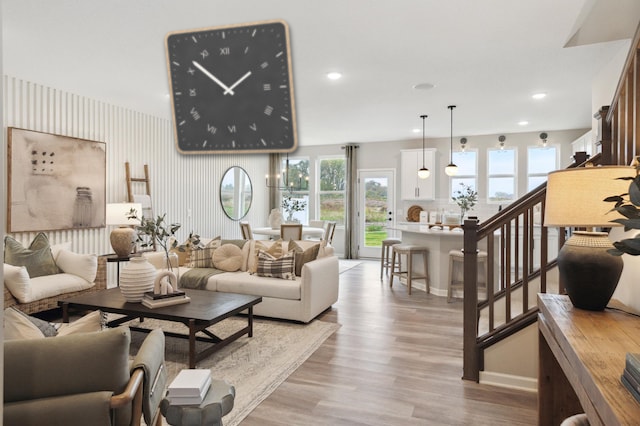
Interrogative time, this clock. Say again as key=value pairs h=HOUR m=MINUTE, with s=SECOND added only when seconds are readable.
h=1 m=52
